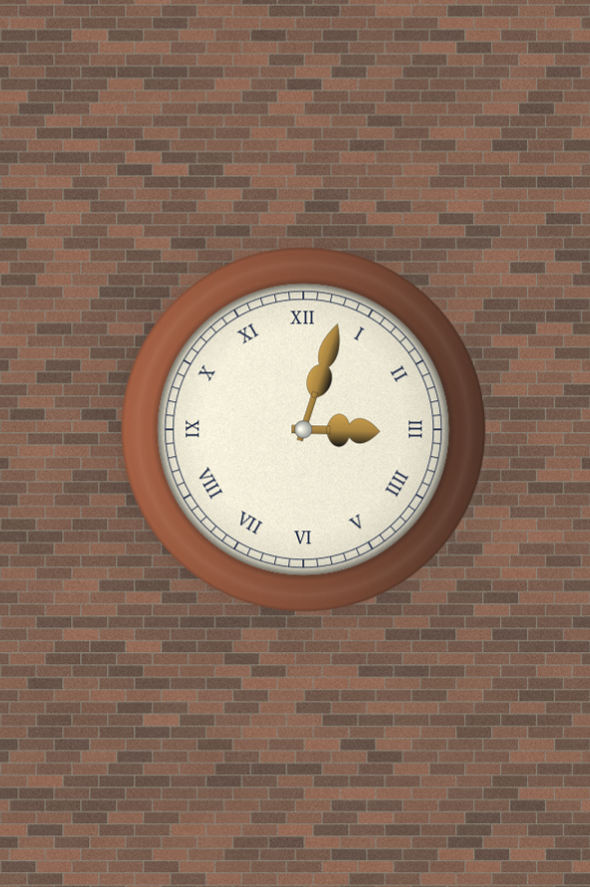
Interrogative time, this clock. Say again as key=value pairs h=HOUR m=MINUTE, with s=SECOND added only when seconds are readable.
h=3 m=3
